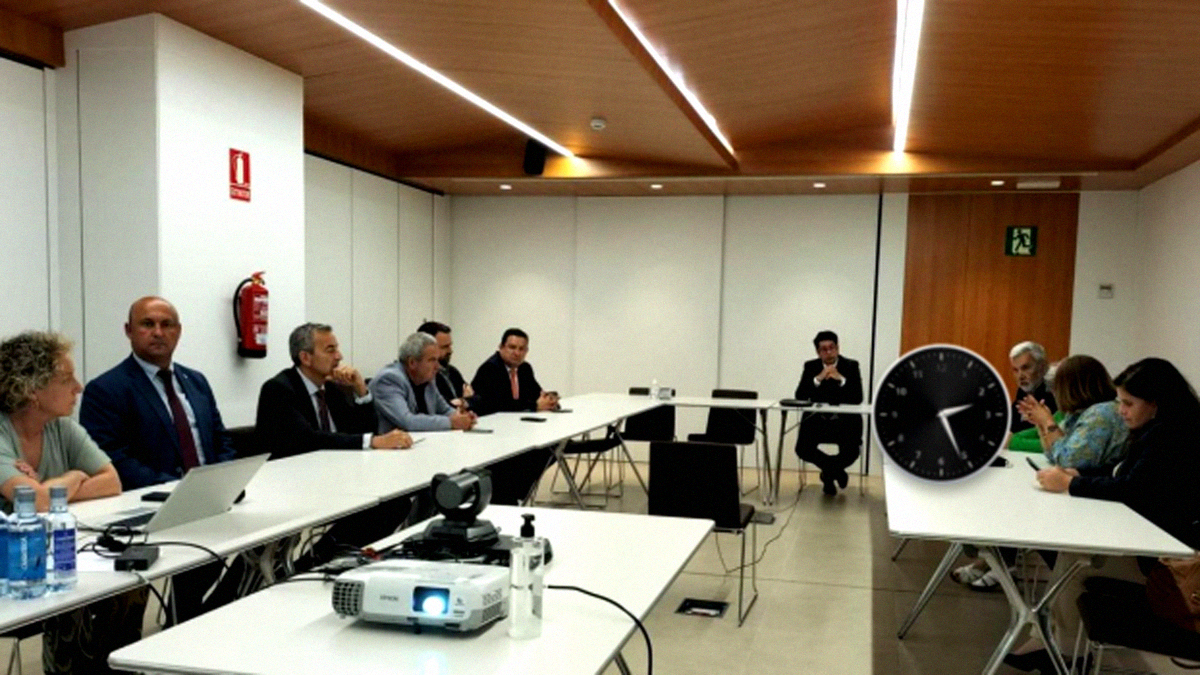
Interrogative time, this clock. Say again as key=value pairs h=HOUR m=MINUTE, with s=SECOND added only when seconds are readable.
h=2 m=26
